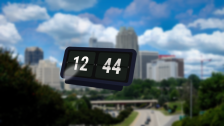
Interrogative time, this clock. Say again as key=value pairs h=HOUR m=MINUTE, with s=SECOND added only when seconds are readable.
h=12 m=44
